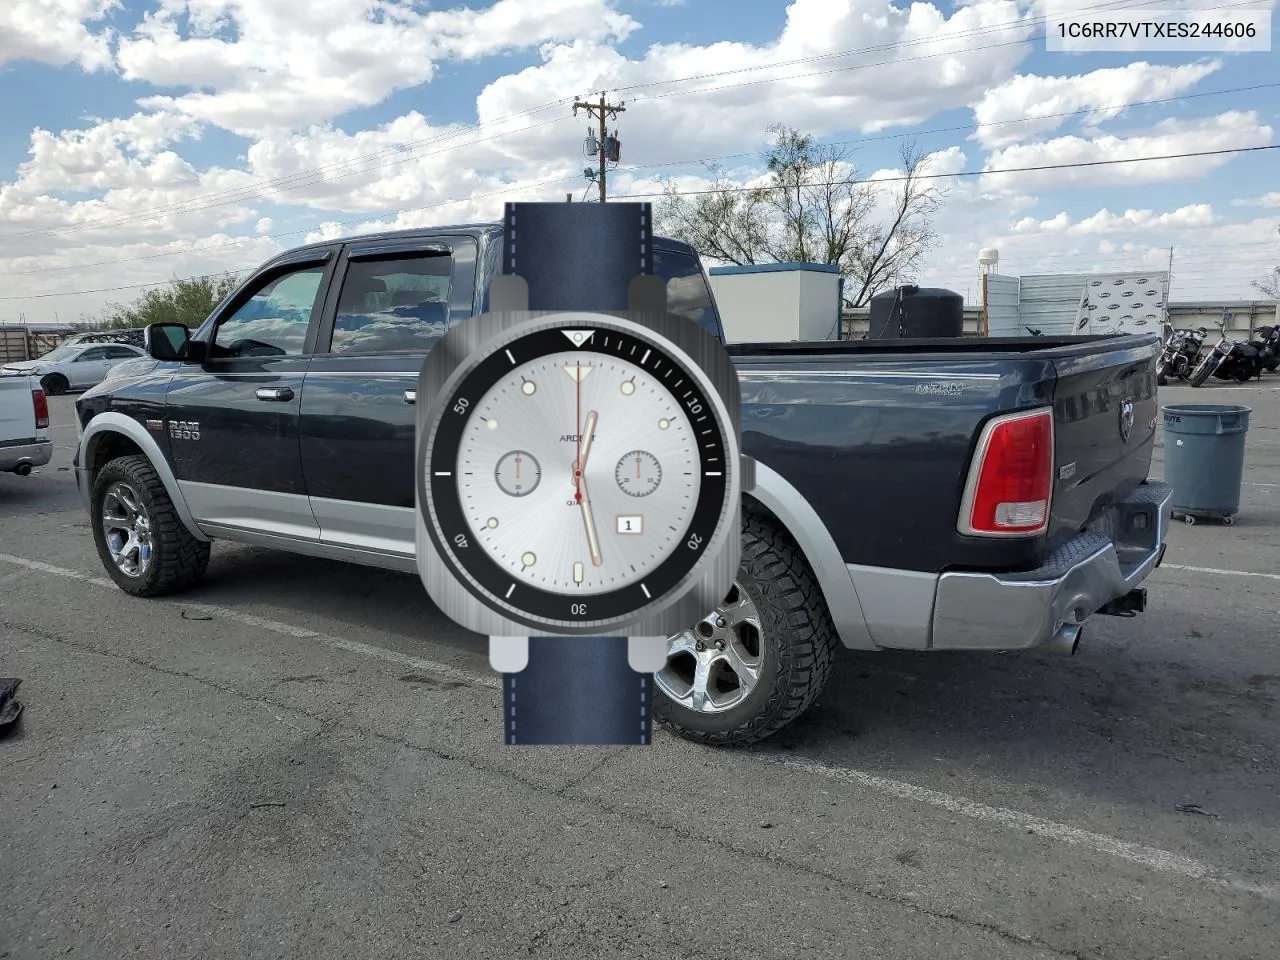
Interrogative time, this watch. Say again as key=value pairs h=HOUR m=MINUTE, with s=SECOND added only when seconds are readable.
h=12 m=28
